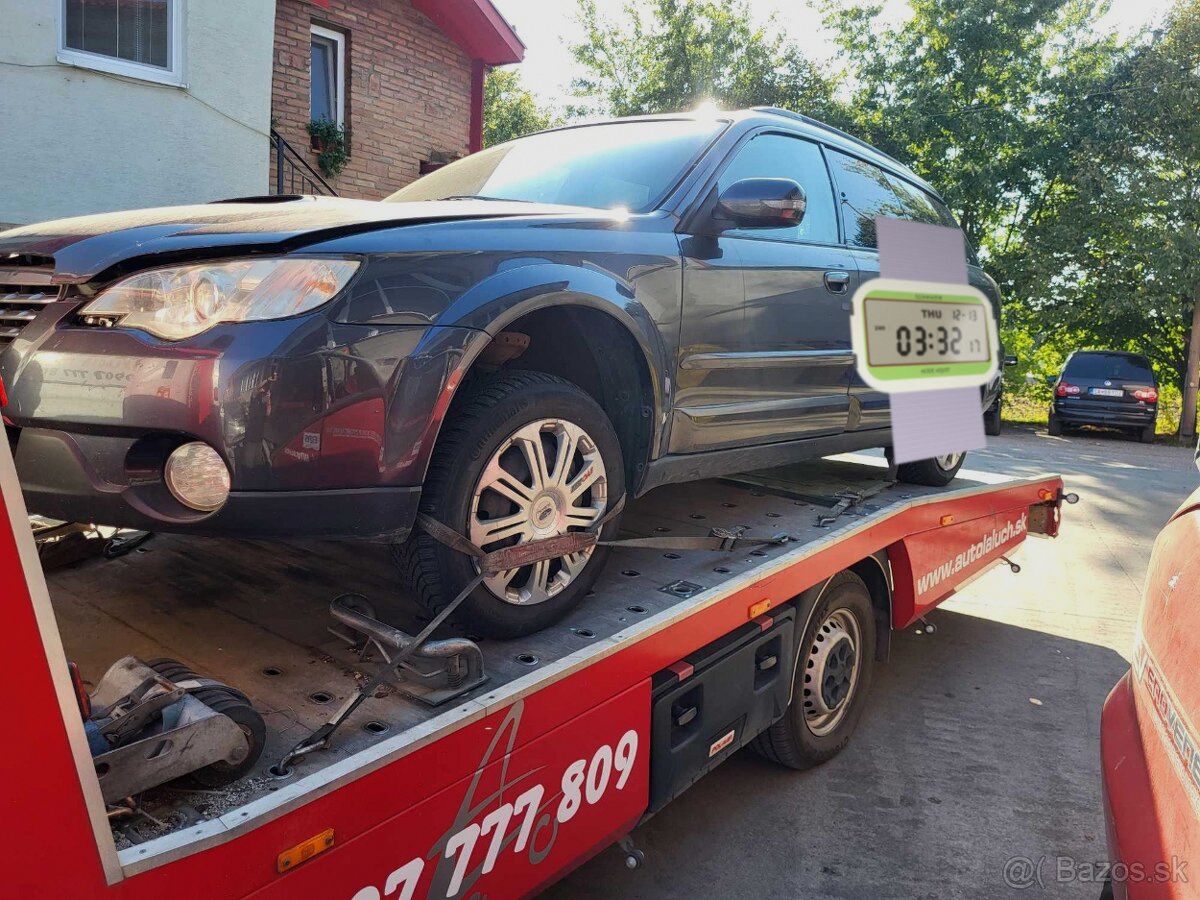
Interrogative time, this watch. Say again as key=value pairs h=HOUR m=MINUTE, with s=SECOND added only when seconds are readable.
h=3 m=32 s=17
